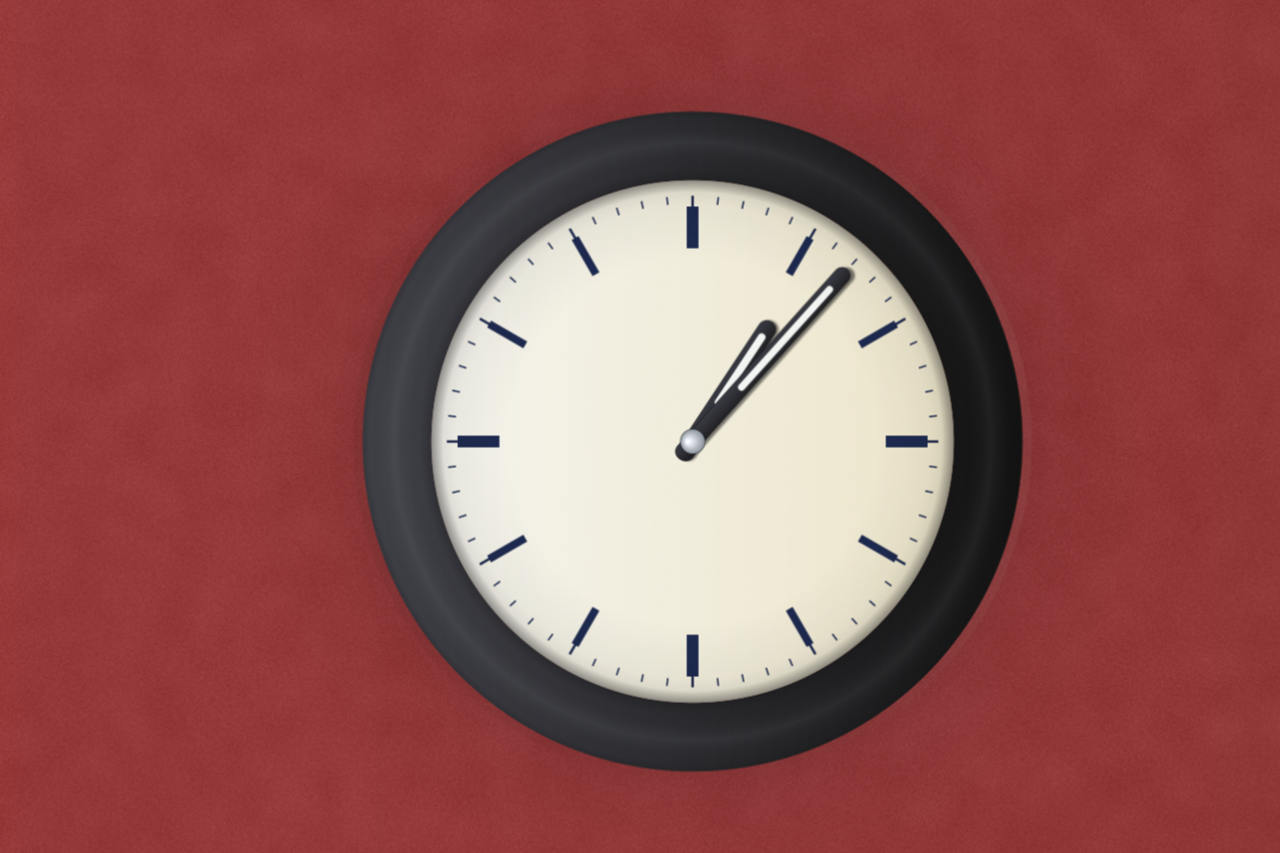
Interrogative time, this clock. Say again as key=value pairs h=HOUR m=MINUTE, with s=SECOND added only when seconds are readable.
h=1 m=7
